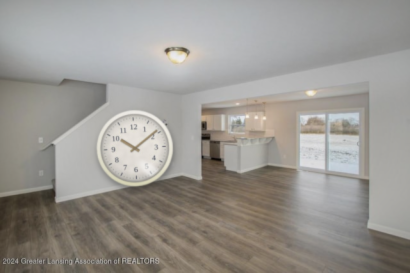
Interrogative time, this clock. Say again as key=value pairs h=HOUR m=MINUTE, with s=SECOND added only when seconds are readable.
h=10 m=9
